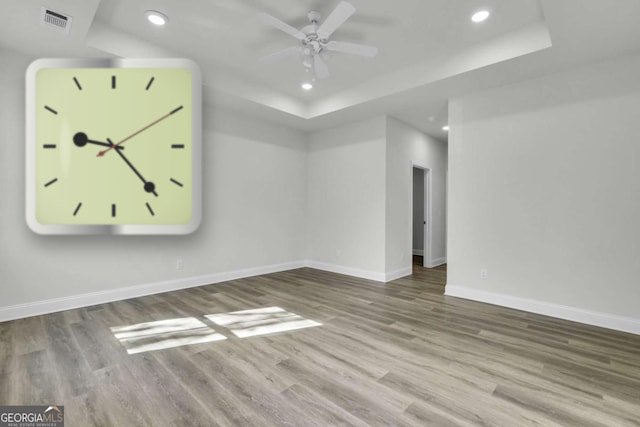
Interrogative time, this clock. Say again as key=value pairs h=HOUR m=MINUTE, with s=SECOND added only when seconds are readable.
h=9 m=23 s=10
